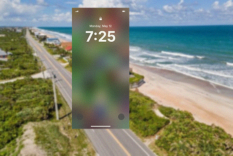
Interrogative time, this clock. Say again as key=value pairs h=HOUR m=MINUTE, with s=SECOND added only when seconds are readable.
h=7 m=25
